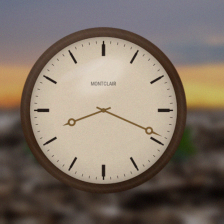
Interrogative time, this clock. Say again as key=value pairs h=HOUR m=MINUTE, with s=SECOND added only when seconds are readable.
h=8 m=19
